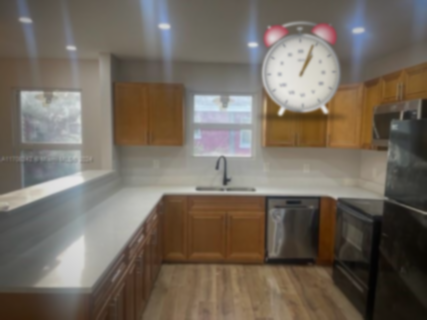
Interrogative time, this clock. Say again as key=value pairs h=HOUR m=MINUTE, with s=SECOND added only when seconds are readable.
h=1 m=4
